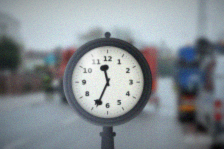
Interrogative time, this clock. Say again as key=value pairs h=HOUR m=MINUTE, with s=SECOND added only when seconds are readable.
h=11 m=34
